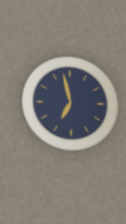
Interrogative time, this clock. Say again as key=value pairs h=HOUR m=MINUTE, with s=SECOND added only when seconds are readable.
h=6 m=58
